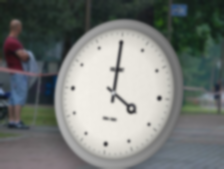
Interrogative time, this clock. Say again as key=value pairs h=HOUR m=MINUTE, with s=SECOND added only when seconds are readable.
h=4 m=0
